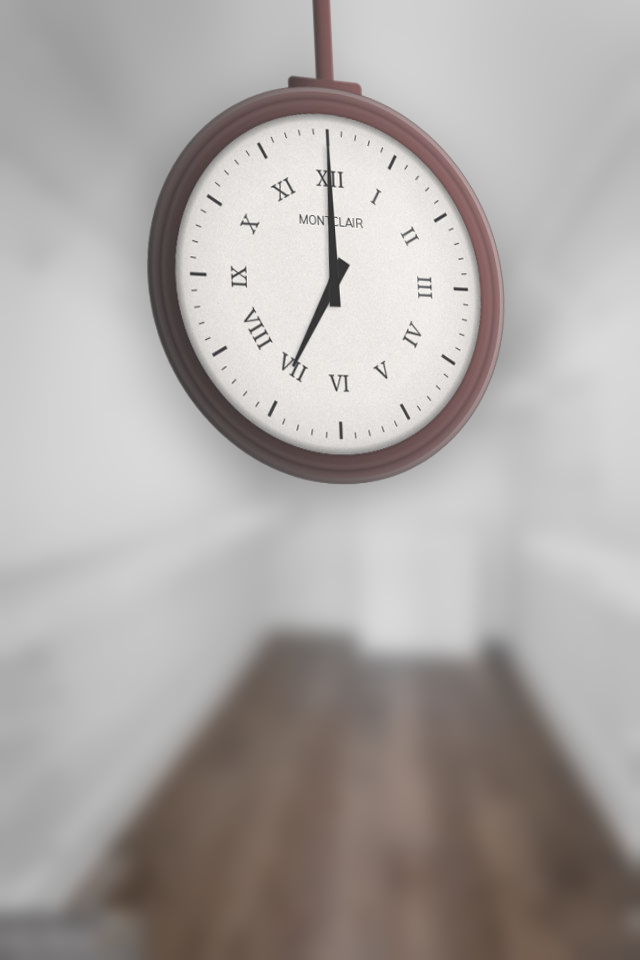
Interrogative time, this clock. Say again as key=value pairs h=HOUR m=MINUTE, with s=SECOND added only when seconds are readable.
h=7 m=0
